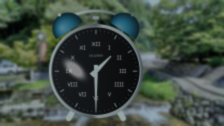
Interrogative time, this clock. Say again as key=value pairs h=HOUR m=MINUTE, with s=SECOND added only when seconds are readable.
h=1 m=30
